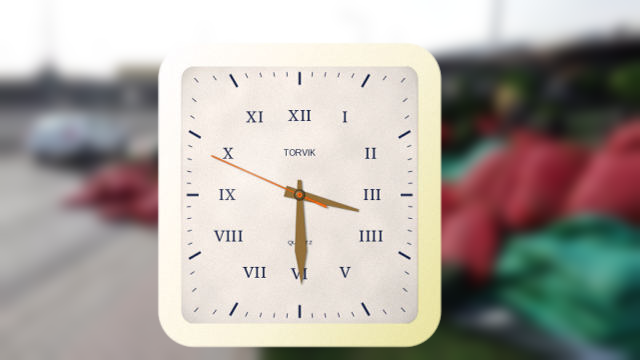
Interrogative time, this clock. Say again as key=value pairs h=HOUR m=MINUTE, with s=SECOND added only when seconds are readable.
h=3 m=29 s=49
